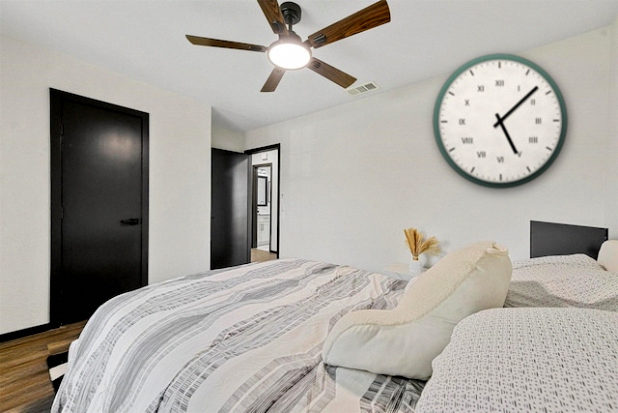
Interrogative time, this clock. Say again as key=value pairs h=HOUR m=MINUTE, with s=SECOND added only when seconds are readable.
h=5 m=8
